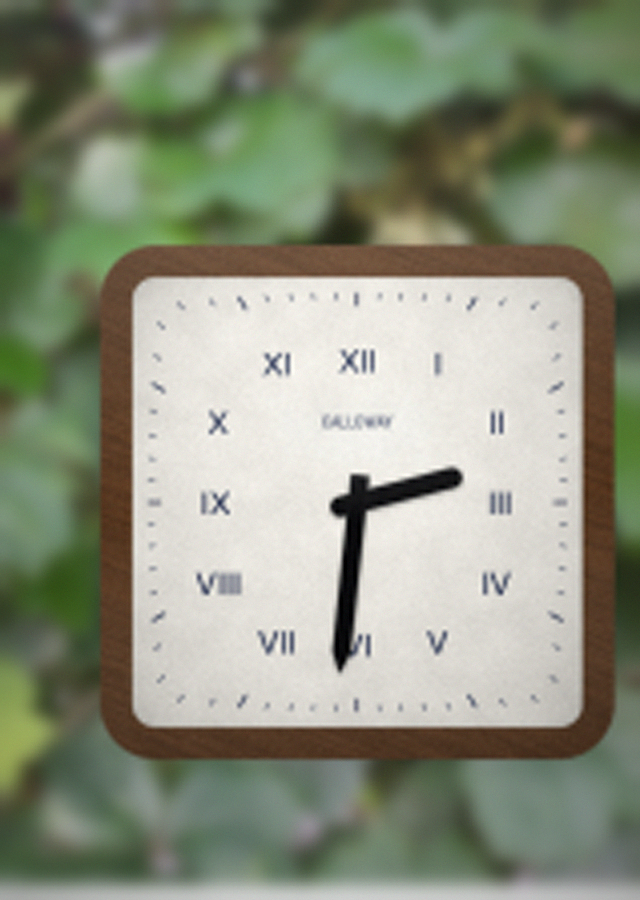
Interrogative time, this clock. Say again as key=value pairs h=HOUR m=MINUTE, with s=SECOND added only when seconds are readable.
h=2 m=31
